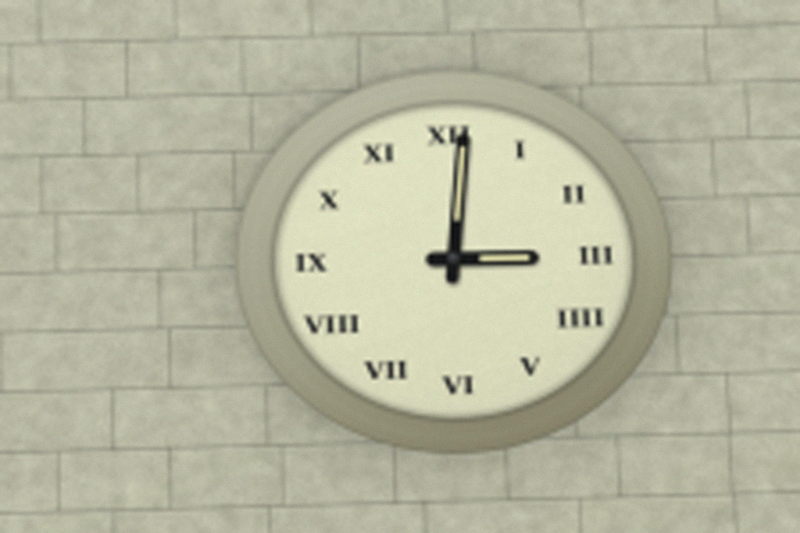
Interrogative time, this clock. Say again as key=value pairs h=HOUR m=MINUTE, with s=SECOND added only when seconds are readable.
h=3 m=1
